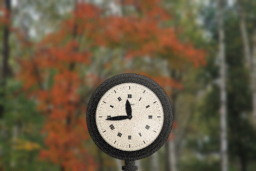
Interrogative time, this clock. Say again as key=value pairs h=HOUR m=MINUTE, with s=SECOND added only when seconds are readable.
h=11 m=44
